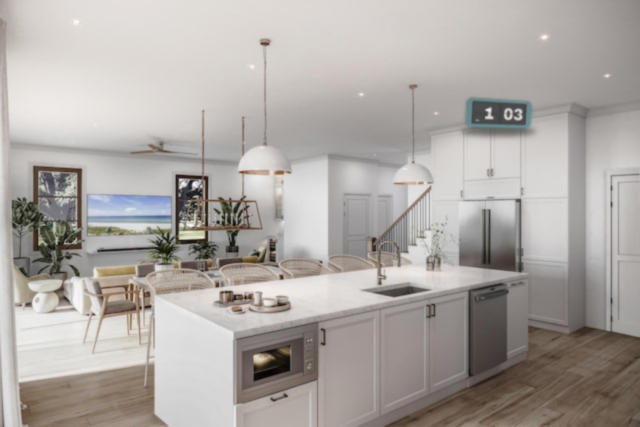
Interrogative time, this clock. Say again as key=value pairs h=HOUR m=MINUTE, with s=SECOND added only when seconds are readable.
h=1 m=3
